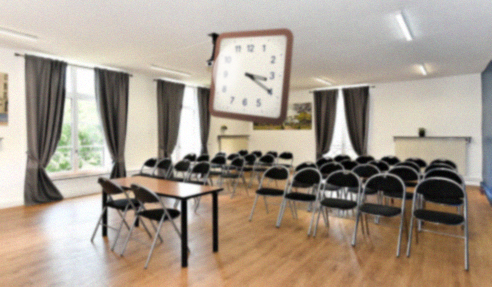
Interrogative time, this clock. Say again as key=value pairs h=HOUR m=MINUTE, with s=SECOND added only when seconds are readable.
h=3 m=20
